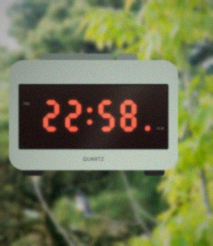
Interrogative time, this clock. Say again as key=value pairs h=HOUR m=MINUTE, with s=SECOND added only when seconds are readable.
h=22 m=58
